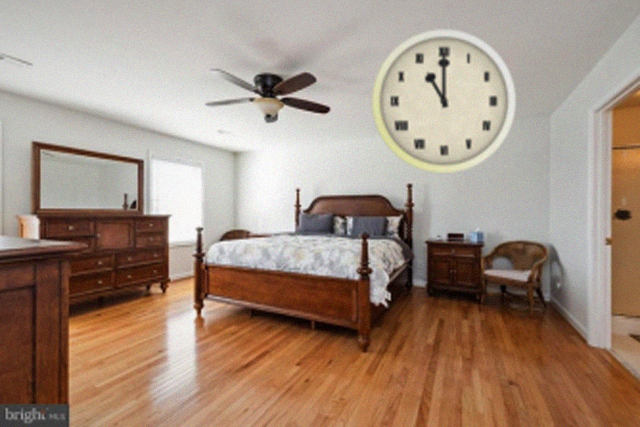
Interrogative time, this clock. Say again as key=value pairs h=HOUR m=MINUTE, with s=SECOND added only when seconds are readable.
h=11 m=0
